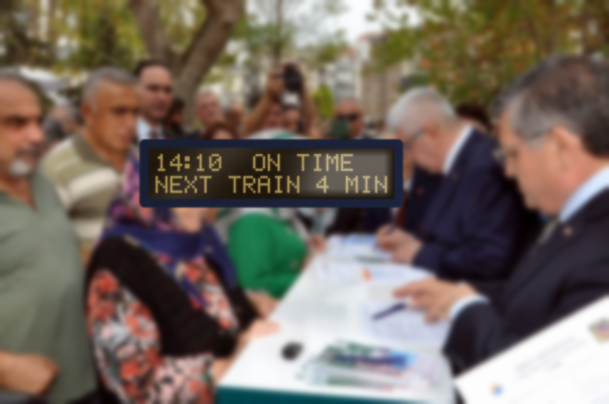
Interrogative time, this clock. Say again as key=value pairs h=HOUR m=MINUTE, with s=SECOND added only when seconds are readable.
h=14 m=10
